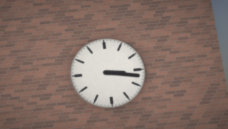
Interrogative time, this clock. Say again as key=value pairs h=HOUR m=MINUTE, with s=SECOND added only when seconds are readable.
h=3 m=17
